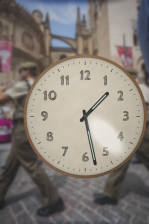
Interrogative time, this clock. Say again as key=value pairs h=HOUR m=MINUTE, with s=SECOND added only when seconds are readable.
h=1 m=28
